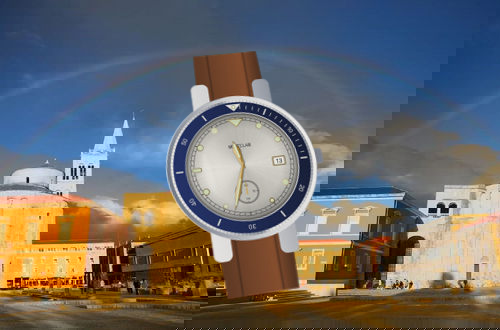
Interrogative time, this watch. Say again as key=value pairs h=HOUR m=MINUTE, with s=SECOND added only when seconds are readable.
h=11 m=33
